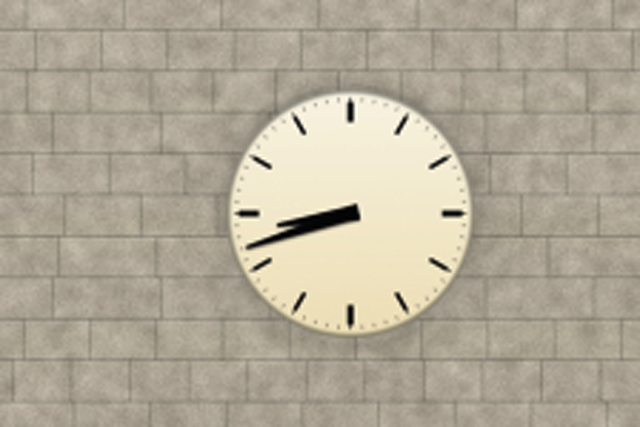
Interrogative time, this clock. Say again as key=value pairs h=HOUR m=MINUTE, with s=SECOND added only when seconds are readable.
h=8 m=42
